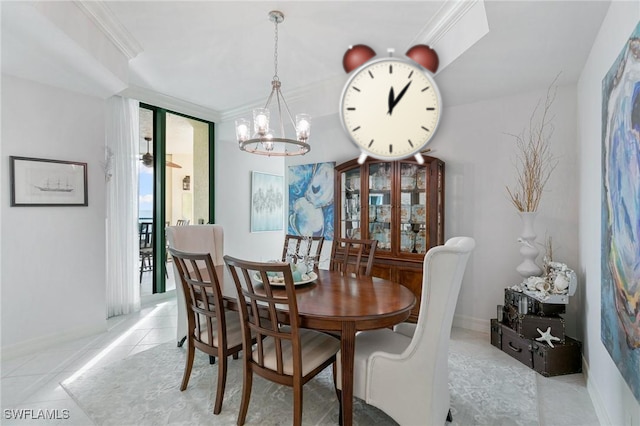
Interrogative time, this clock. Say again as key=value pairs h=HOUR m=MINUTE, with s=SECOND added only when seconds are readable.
h=12 m=6
